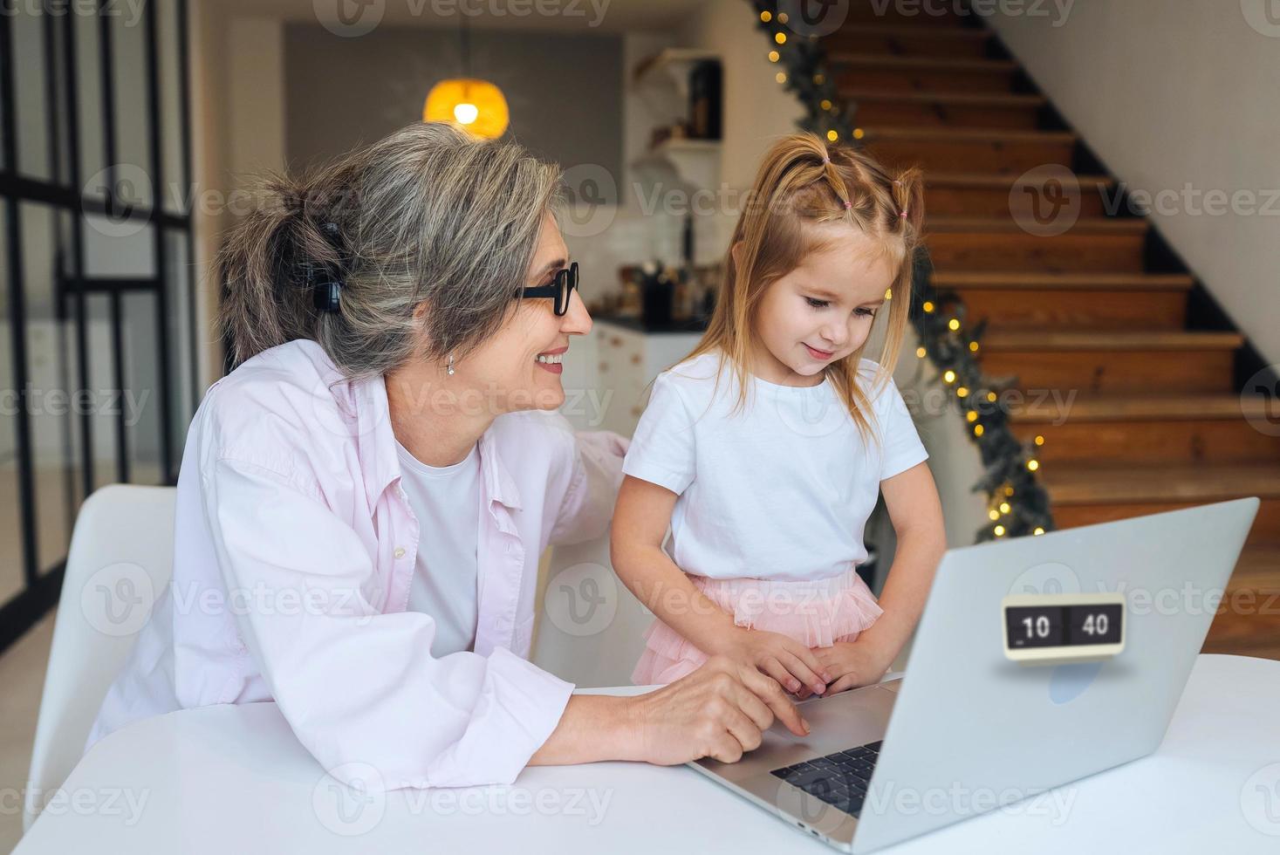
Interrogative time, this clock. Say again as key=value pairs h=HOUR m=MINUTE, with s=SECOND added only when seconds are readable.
h=10 m=40
